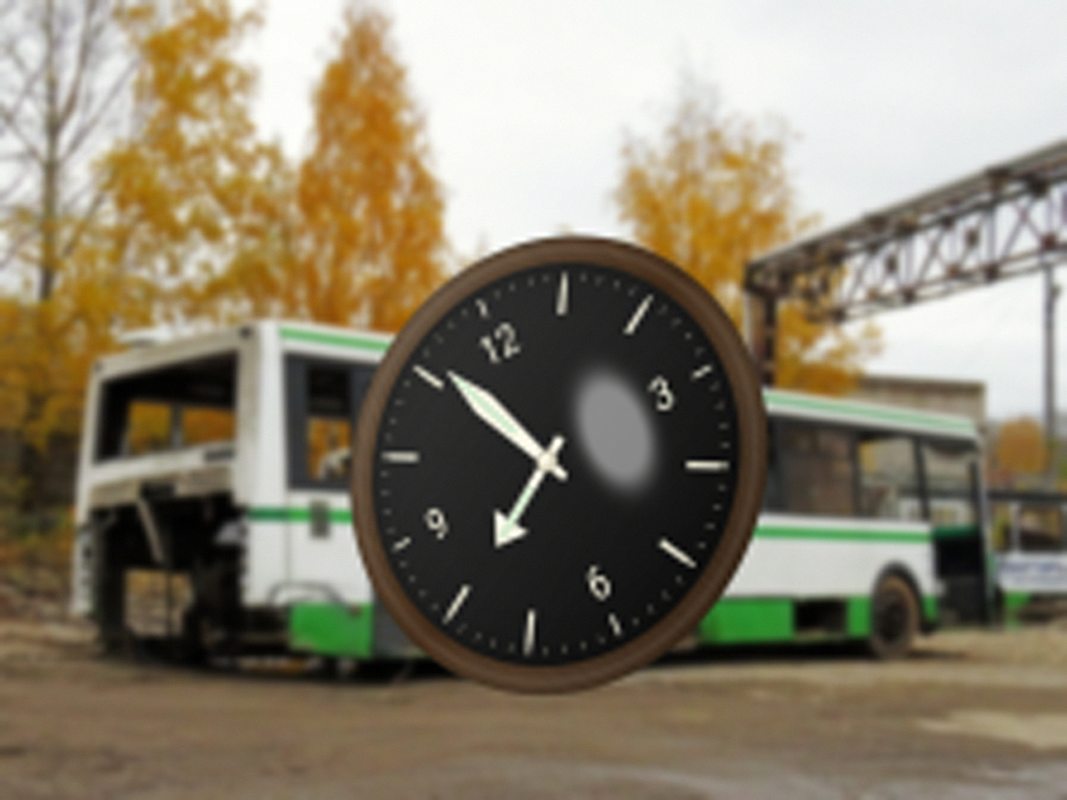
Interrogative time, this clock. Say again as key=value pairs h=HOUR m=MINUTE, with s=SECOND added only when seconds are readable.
h=7 m=56
